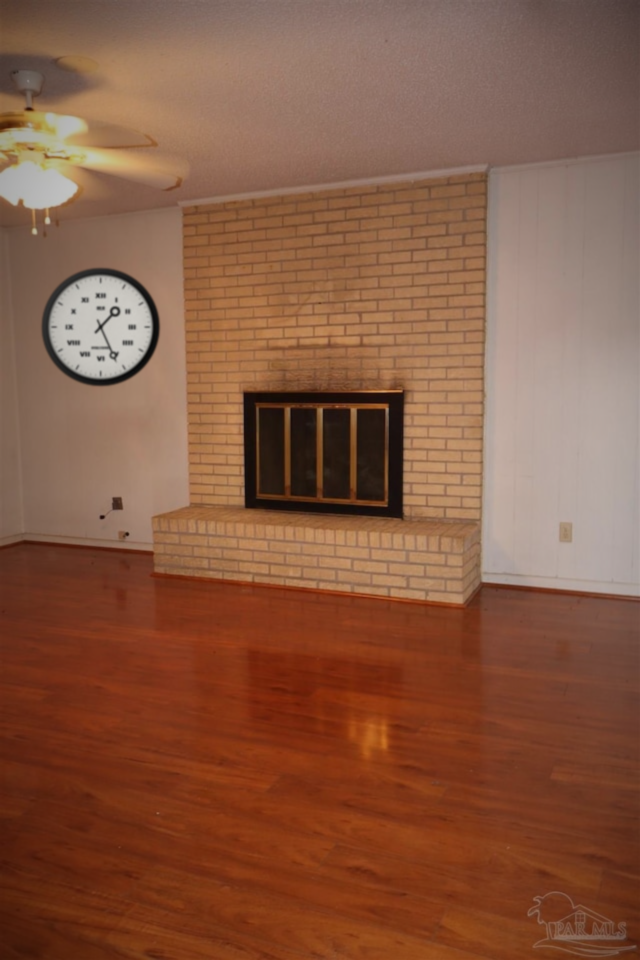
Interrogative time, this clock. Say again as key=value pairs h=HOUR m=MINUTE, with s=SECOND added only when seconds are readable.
h=1 m=26
